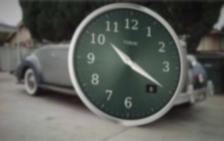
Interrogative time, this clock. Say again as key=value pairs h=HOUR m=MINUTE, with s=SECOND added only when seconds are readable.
h=10 m=20
